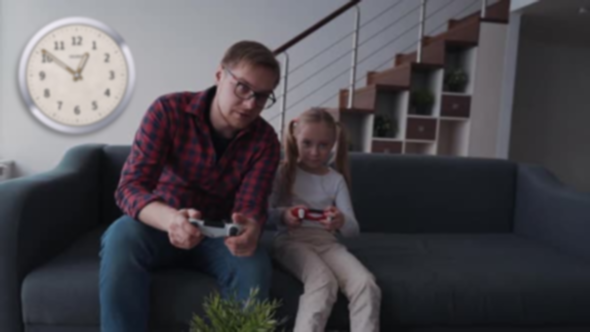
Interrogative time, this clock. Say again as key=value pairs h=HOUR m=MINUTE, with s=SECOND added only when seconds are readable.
h=12 m=51
